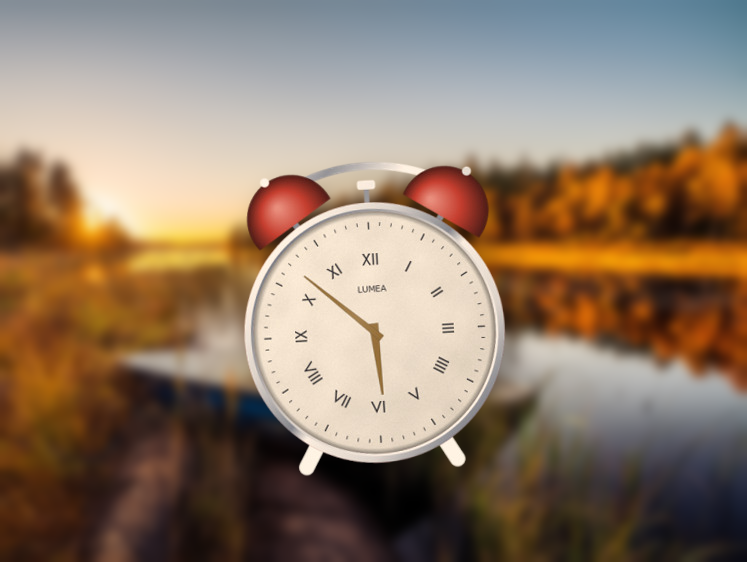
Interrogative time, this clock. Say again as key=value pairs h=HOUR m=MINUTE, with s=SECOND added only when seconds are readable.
h=5 m=52
